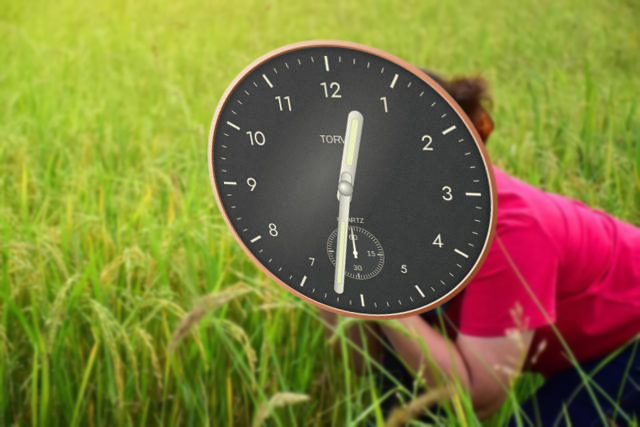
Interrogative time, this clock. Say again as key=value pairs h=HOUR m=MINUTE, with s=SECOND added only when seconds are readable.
h=12 m=32
